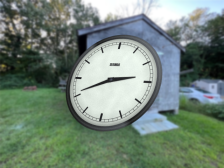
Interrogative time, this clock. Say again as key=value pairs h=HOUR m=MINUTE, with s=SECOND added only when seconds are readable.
h=2 m=41
